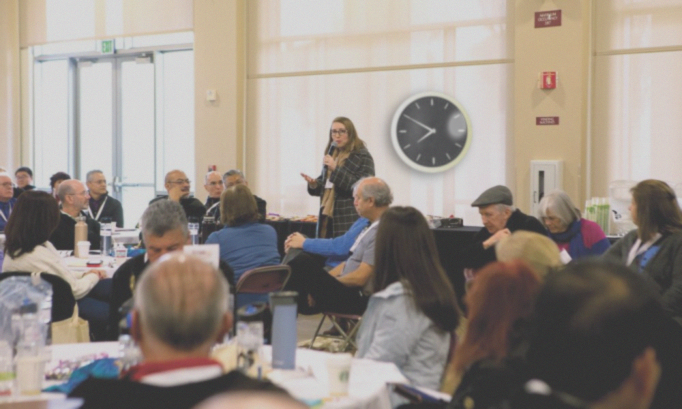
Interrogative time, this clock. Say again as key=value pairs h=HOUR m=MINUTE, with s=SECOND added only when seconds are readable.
h=7 m=50
